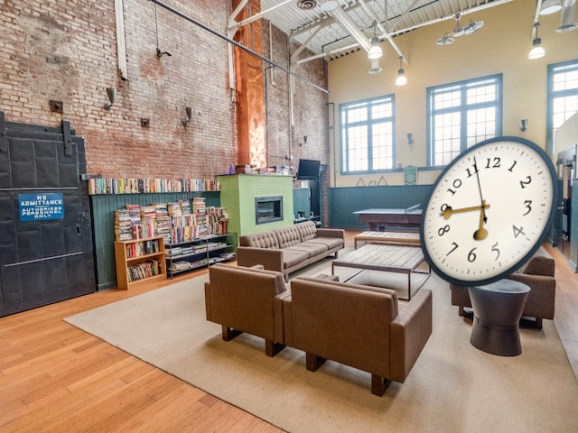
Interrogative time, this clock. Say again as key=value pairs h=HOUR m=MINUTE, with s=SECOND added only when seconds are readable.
h=5 m=43 s=56
